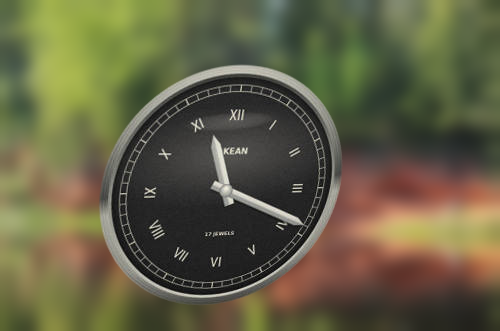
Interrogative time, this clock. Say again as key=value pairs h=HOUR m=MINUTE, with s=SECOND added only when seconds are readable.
h=11 m=19
